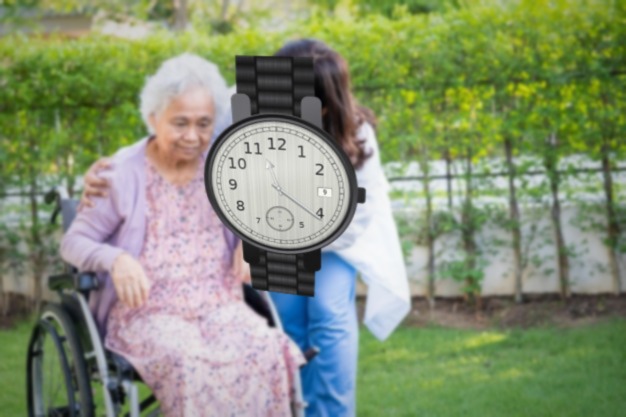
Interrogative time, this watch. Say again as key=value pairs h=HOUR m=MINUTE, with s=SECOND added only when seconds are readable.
h=11 m=21
